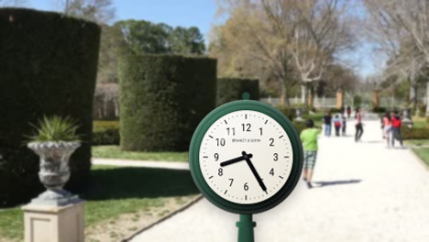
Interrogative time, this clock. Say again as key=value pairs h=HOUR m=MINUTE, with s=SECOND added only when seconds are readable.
h=8 m=25
